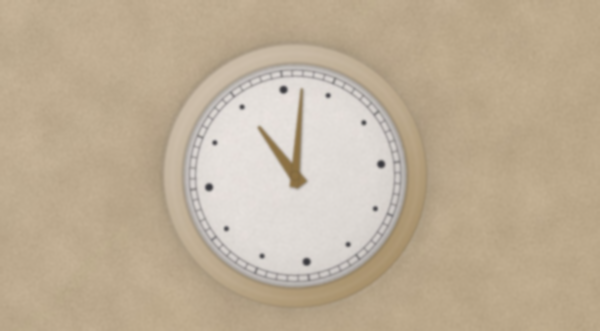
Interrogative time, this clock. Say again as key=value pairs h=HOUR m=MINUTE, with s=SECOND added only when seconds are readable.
h=11 m=2
